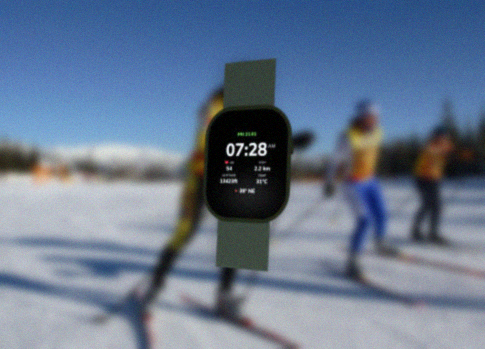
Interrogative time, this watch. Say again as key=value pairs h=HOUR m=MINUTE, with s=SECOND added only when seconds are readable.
h=7 m=28
